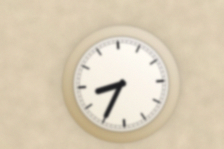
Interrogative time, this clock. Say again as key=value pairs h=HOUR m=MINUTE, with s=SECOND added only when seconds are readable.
h=8 m=35
